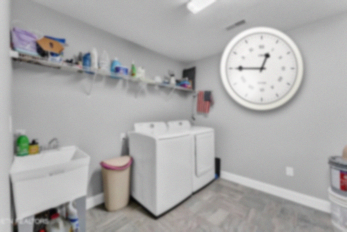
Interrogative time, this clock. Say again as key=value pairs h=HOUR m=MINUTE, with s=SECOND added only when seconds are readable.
h=12 m=45
